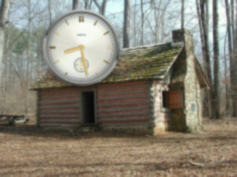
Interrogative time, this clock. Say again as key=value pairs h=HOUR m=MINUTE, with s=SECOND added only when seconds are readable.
h=8 m=28
